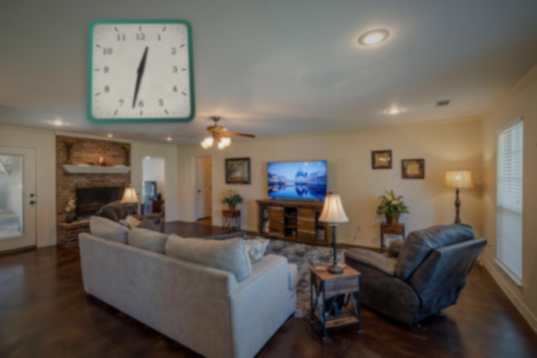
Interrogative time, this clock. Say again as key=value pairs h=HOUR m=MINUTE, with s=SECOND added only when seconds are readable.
h=12 m=32
